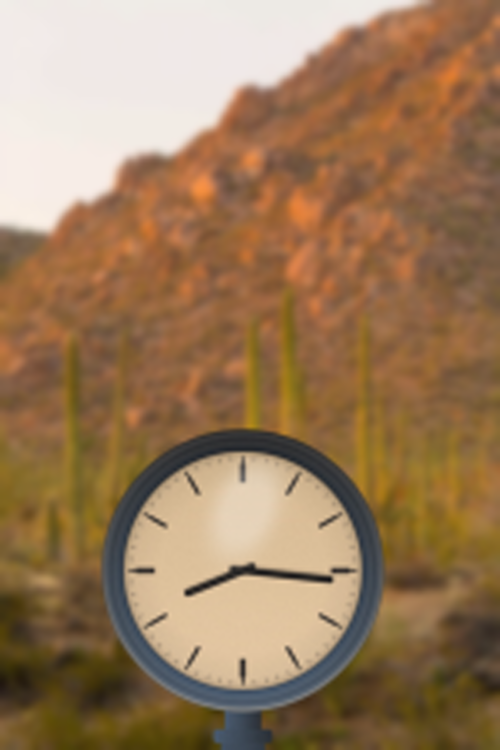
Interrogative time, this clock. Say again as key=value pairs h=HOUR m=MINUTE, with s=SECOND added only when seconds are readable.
h=8 m=16
